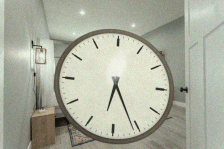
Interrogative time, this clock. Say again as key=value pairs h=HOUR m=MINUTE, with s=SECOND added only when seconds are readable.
h=6 m=26
